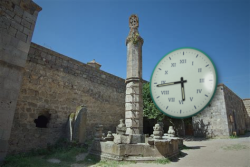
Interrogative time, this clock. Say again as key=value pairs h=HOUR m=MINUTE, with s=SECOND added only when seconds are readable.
h=5 m=44
